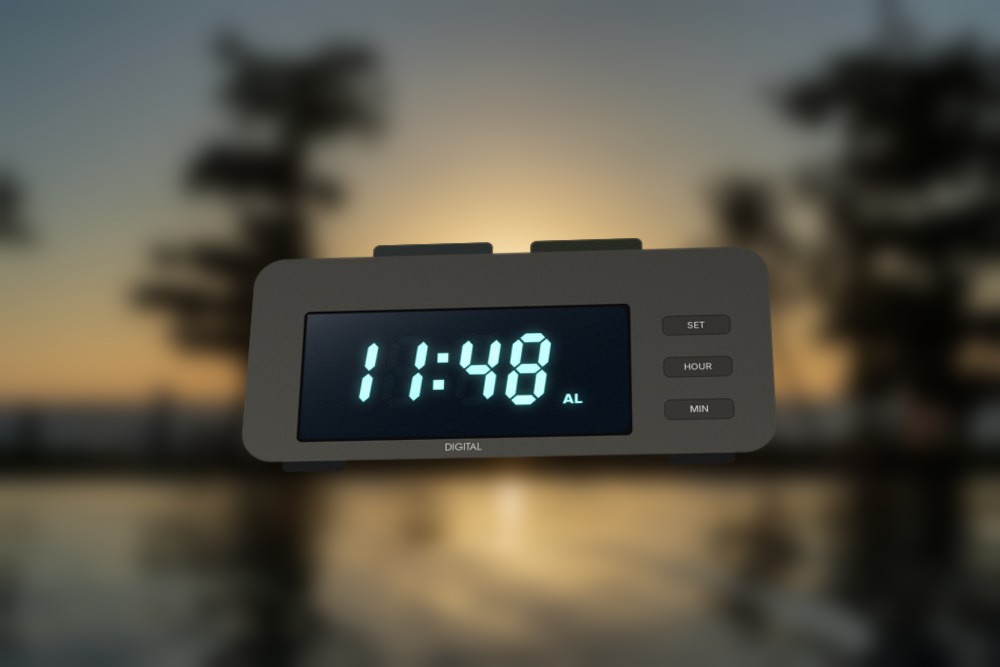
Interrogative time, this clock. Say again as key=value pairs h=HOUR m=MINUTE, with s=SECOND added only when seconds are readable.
h=11 m=48
